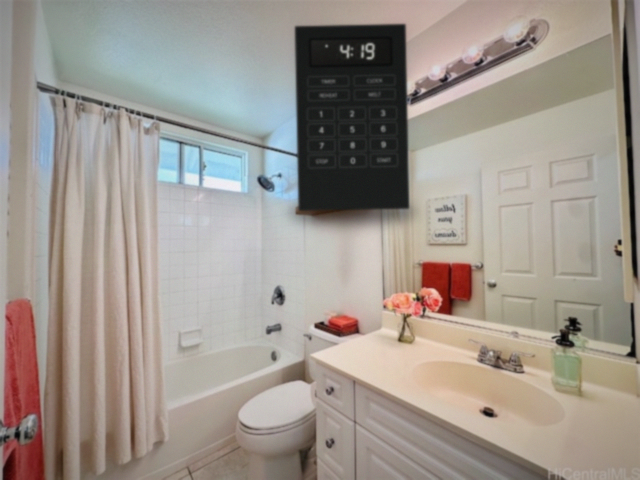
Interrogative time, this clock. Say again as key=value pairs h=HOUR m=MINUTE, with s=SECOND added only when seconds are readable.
h=4 m=19
